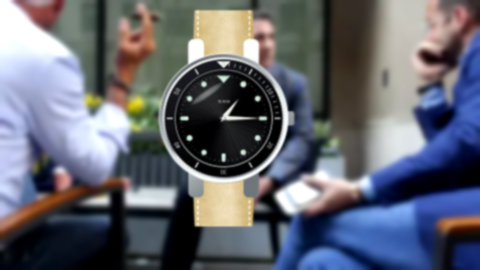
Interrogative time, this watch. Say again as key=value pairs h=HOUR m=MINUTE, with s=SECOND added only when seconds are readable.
h=1 m=15
